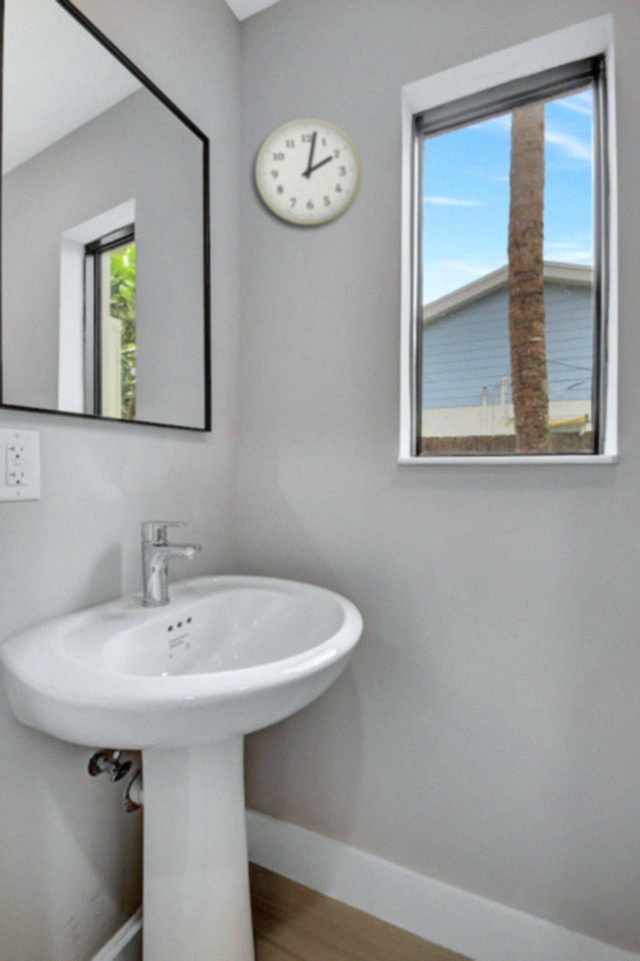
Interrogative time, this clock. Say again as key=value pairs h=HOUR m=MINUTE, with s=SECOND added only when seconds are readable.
h=2 m=2
